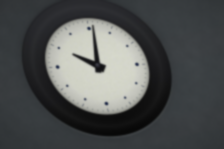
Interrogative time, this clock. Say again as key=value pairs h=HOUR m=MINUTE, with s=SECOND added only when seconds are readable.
h=10 m=1
